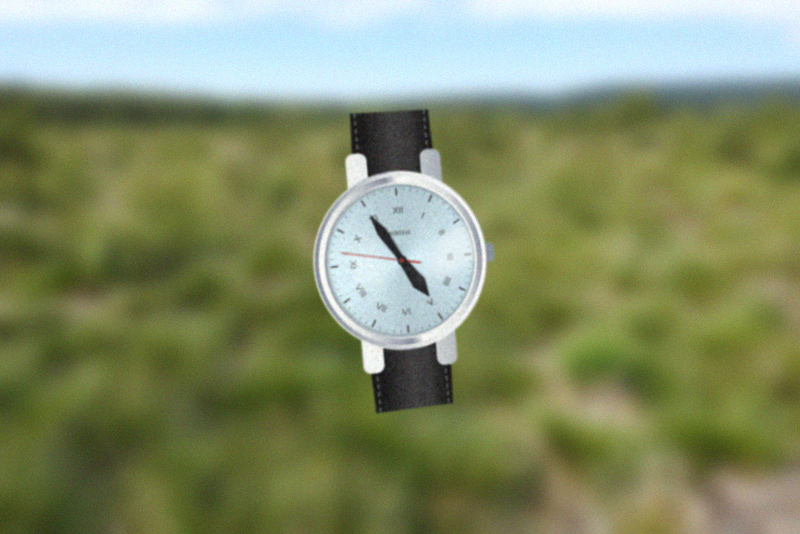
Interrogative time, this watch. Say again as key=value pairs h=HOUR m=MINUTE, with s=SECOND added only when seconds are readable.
h=4 m=54 s=47
